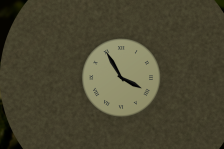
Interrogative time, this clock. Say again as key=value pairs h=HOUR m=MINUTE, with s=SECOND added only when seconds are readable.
h=3 m=55
